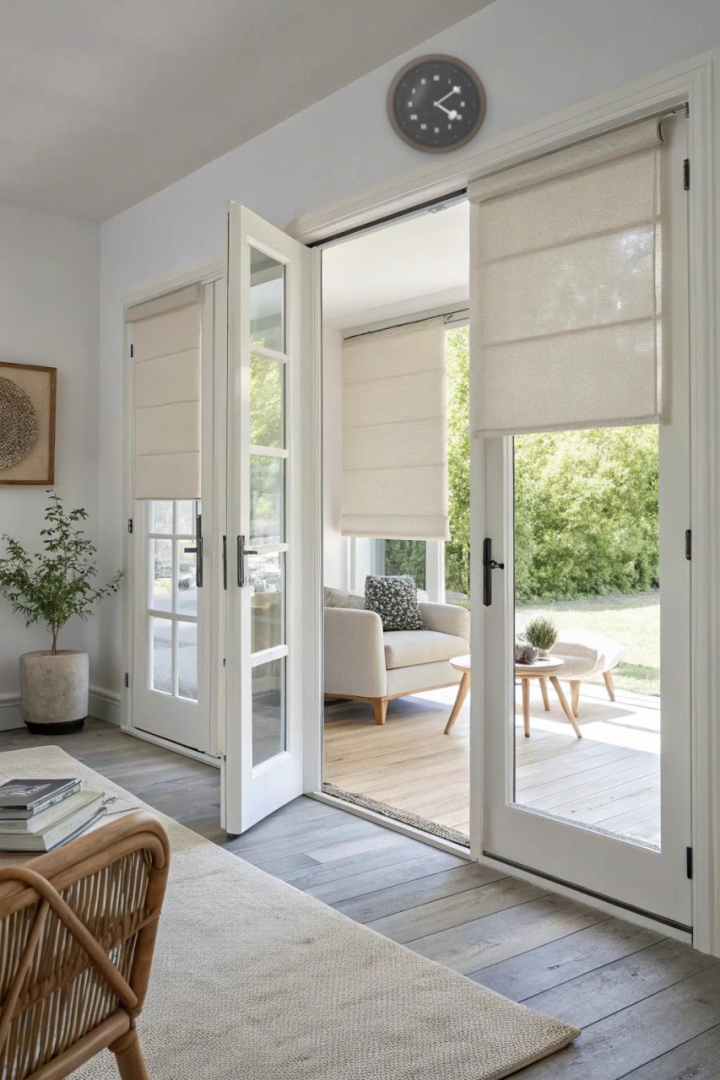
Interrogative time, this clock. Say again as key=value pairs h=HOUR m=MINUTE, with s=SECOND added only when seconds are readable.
h=4 m=9
